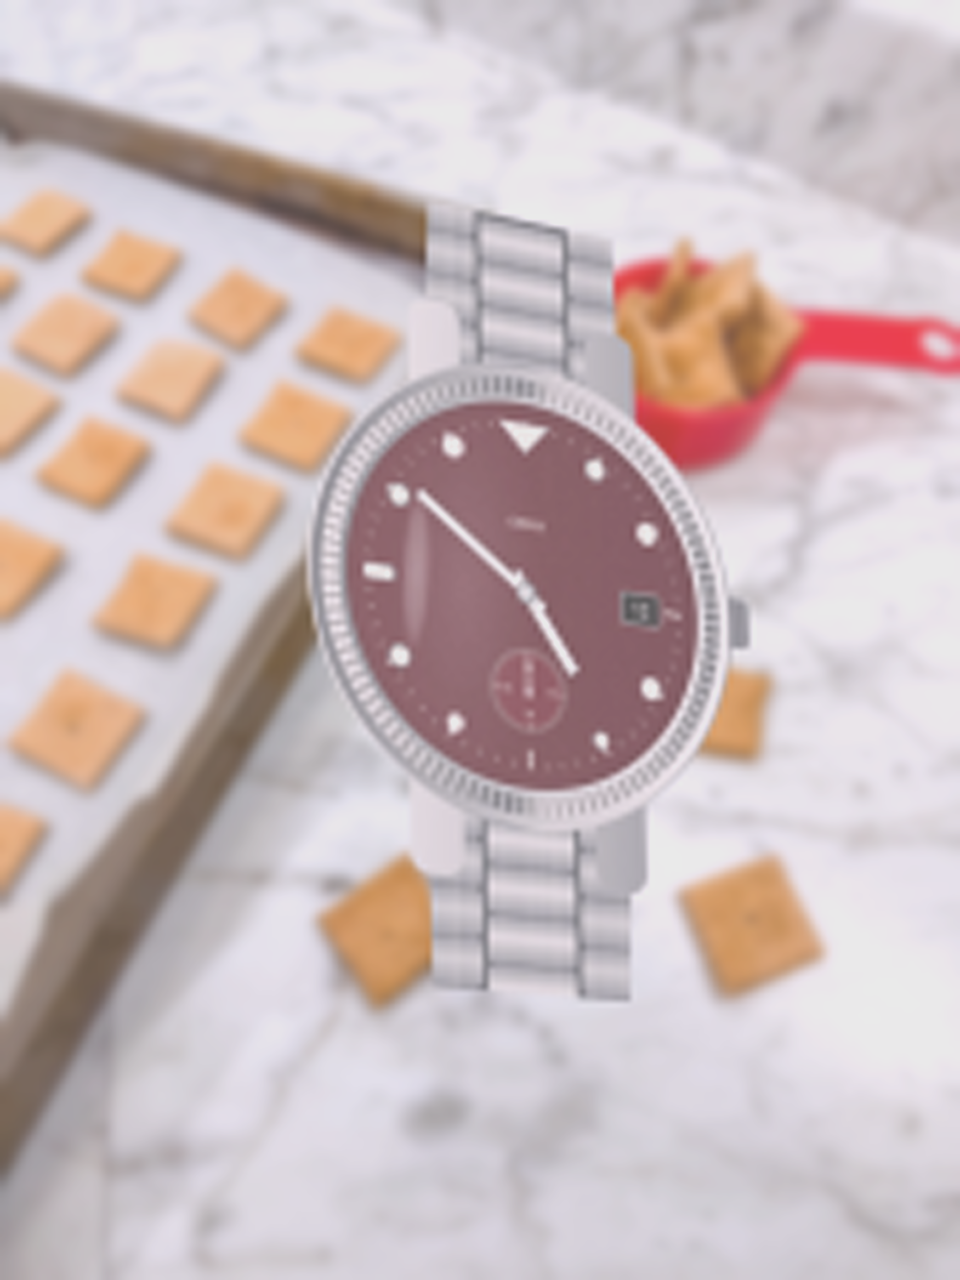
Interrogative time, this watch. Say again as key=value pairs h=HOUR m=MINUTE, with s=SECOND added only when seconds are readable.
h=4 m=51
